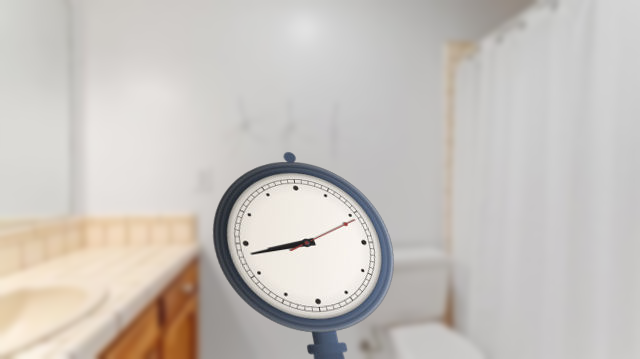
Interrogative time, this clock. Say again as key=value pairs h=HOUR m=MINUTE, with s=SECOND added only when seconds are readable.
h=8 m=43 s=11
